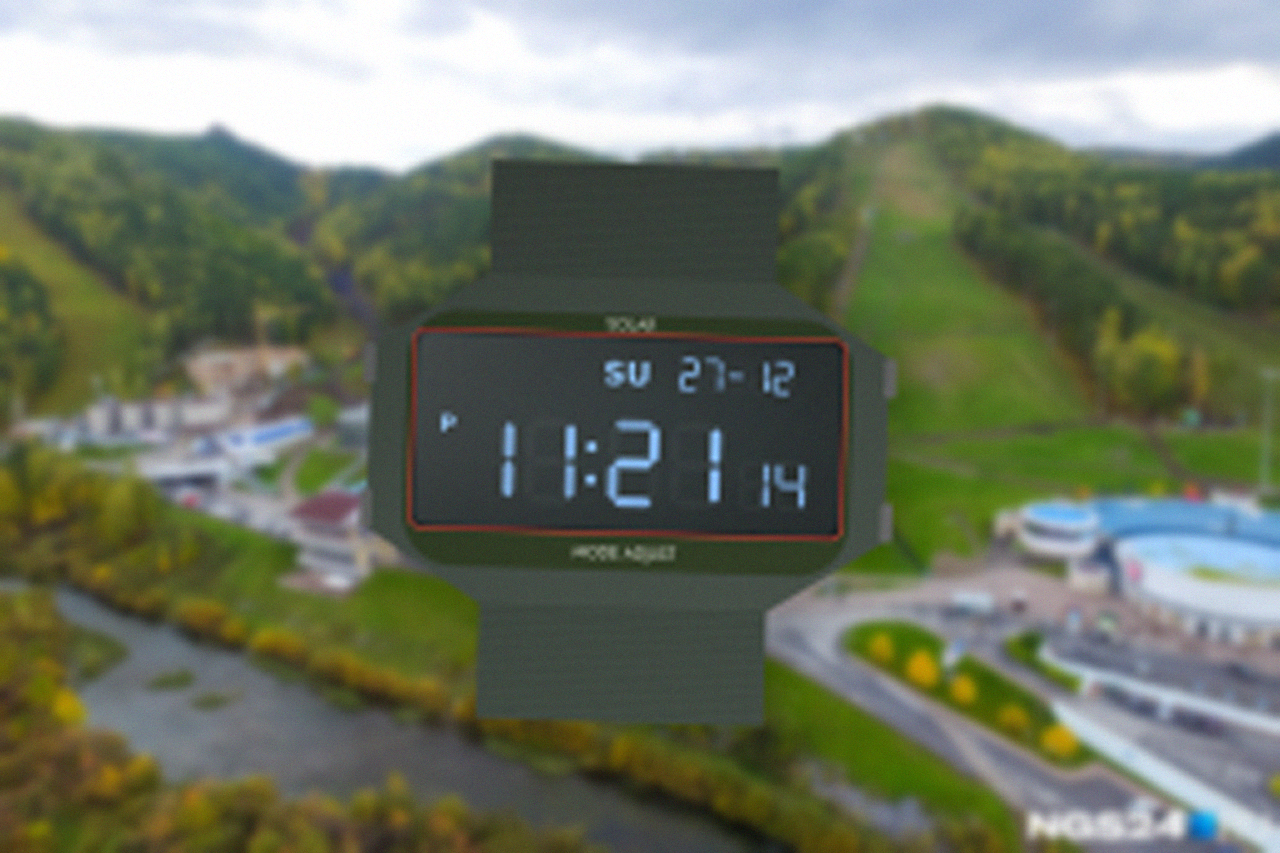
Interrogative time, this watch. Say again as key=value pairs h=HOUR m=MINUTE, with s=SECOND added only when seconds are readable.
h=11 m=21 s=14
